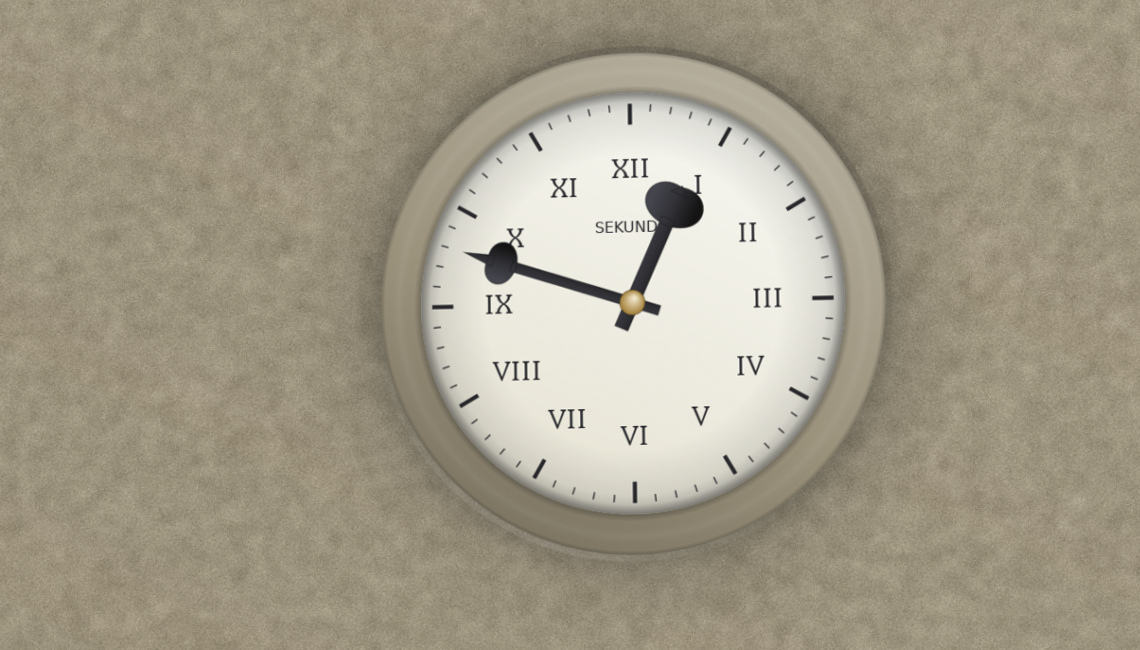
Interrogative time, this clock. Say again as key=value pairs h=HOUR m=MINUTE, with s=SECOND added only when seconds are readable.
h=12 m=48
